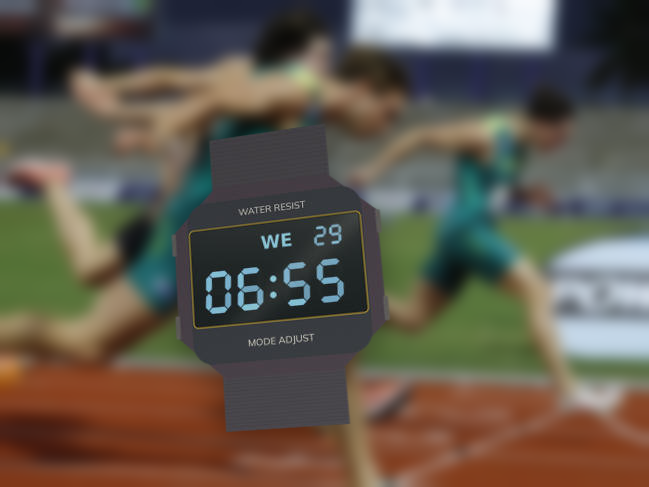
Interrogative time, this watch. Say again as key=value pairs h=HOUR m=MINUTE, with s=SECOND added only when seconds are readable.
h=6 m=55
